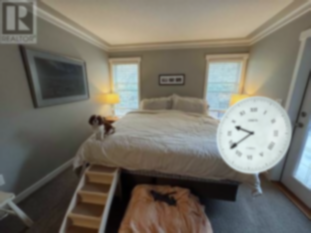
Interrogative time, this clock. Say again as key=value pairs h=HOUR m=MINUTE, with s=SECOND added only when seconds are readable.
h=9 m=39
